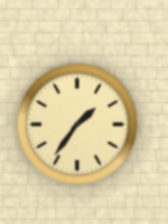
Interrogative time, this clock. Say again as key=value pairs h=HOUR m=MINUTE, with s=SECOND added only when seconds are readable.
h=1 m=36
